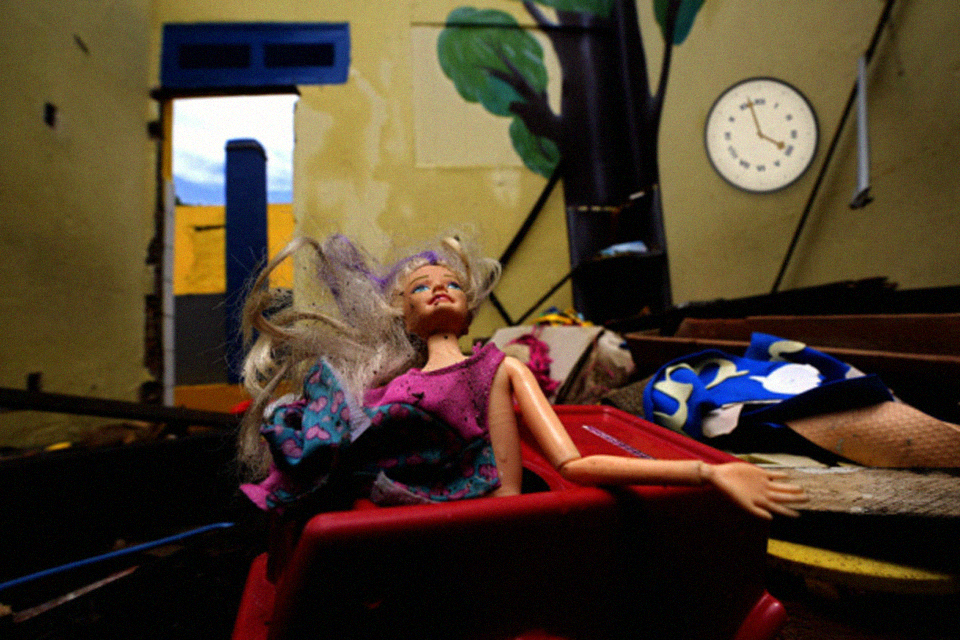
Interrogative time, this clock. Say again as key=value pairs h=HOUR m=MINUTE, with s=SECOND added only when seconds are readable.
h=3 m=57
